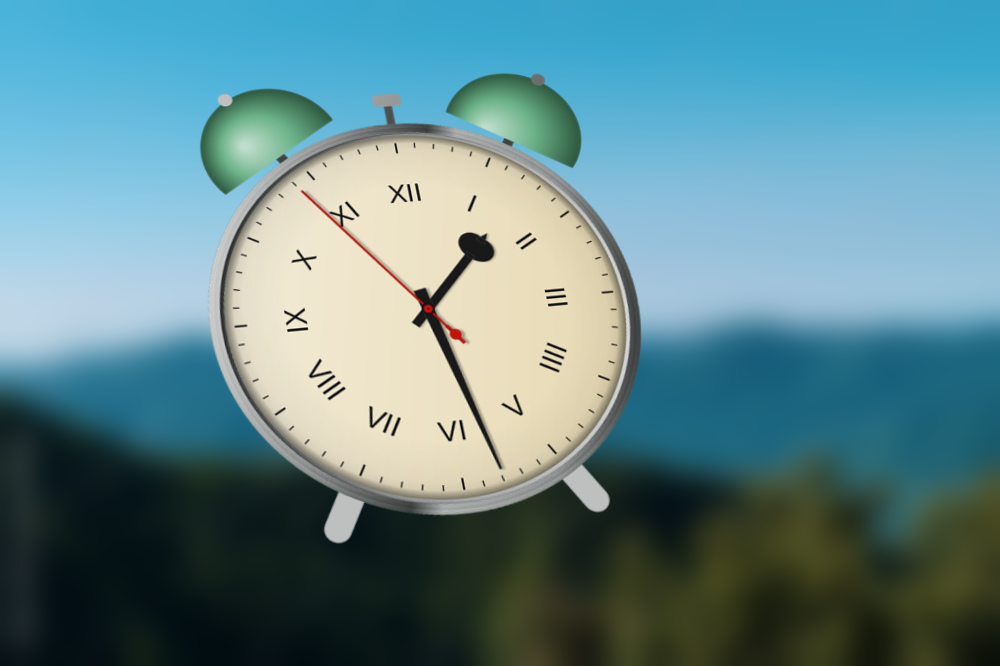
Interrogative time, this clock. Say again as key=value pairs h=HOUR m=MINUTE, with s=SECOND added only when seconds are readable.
h=1 m=27 s=54
